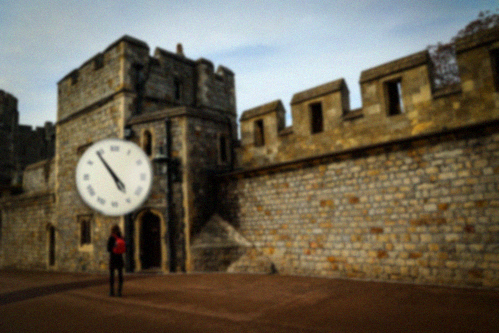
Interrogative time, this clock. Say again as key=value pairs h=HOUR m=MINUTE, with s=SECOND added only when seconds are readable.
h=4 m=54
